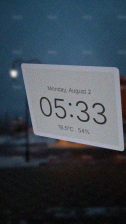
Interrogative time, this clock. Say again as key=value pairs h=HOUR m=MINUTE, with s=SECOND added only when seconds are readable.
h=5 m=33
